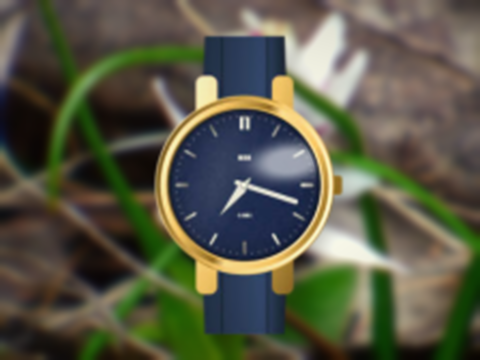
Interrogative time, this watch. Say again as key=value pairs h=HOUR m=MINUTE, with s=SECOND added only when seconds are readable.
h=7 m=18
